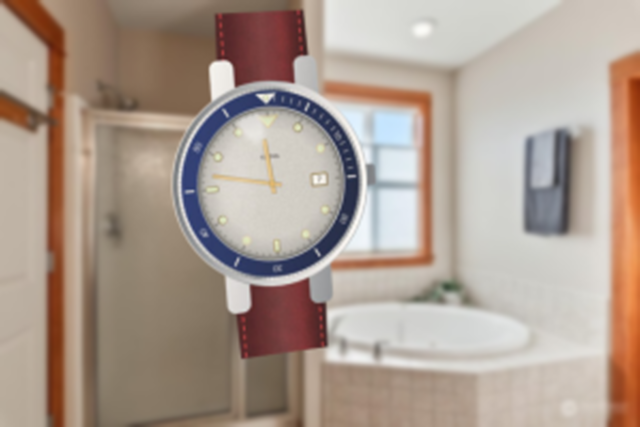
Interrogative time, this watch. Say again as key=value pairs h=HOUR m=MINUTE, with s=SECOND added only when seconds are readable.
h=11 m=47
